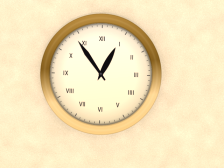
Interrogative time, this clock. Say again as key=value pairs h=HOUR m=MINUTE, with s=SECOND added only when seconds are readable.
h=12 m=54
